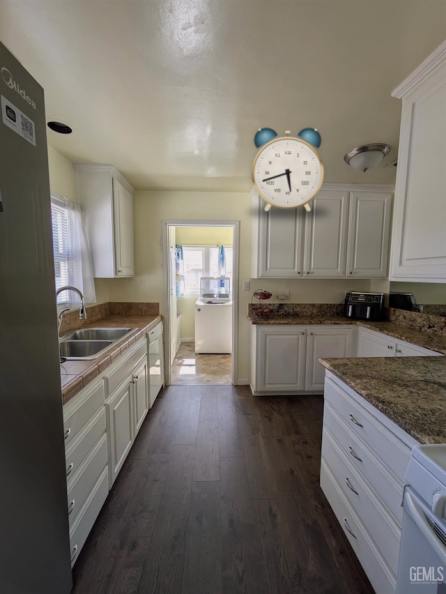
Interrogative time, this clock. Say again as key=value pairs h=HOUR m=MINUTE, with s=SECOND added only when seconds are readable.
h=5 m=42
